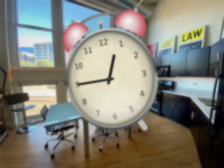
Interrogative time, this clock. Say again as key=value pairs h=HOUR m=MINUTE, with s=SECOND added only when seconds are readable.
h=12 m=45
